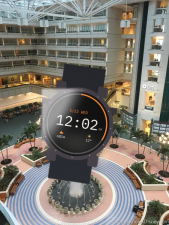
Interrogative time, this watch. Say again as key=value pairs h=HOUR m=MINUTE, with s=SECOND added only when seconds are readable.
h=12 m=2
